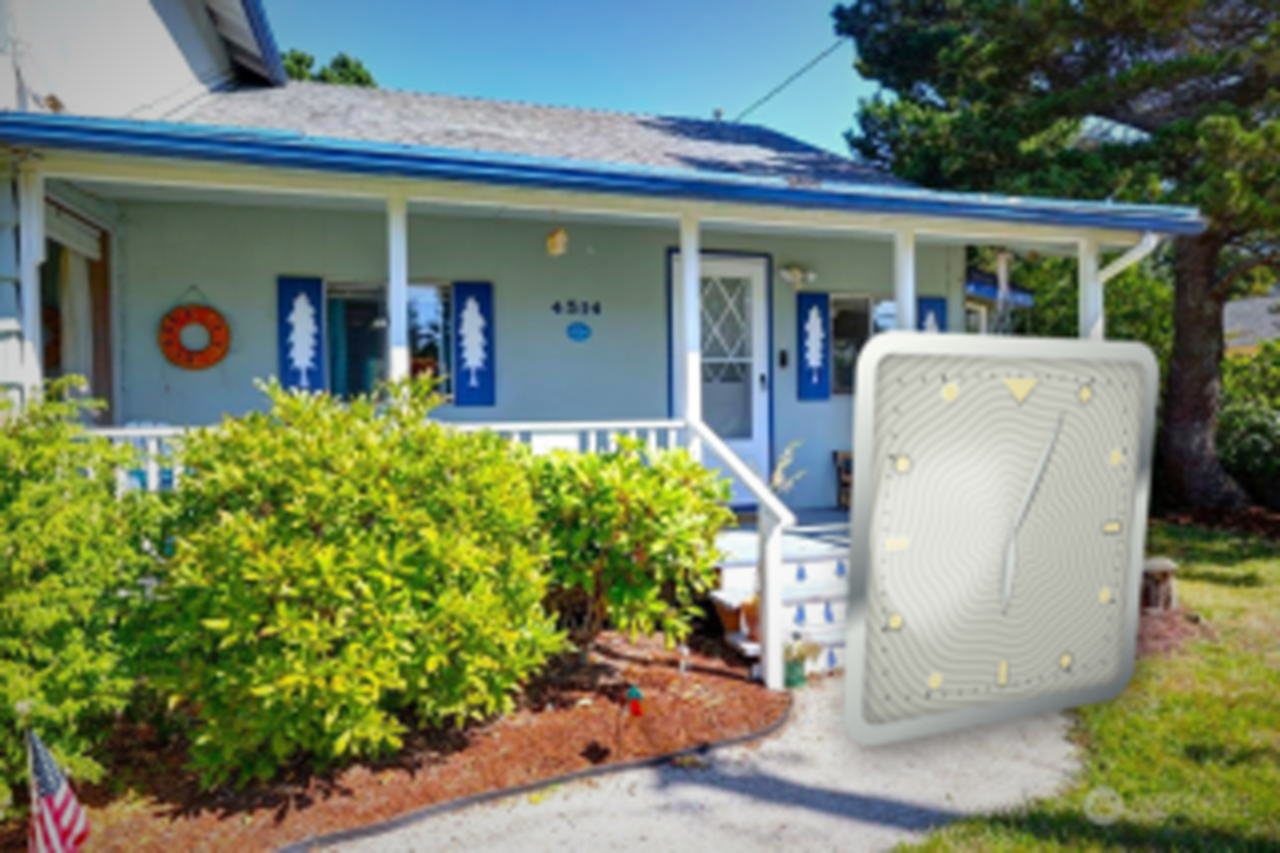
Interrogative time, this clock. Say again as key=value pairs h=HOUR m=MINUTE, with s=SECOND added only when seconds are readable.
h=6 m=4
